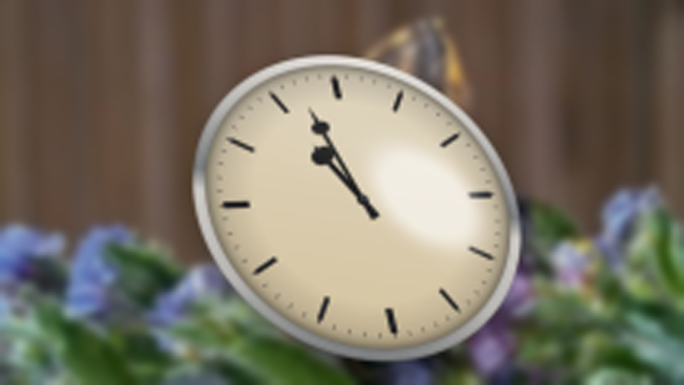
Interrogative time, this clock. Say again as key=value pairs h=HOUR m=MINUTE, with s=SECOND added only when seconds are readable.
h=10 m=57
